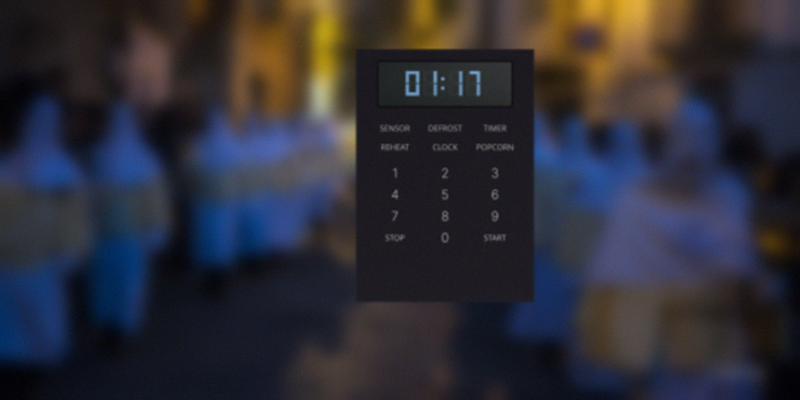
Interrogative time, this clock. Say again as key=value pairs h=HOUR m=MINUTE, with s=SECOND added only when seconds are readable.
h=1 m=17
